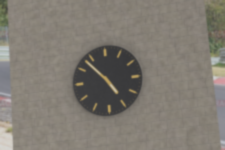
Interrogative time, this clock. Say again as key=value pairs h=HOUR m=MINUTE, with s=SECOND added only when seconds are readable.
h=4 m=53
